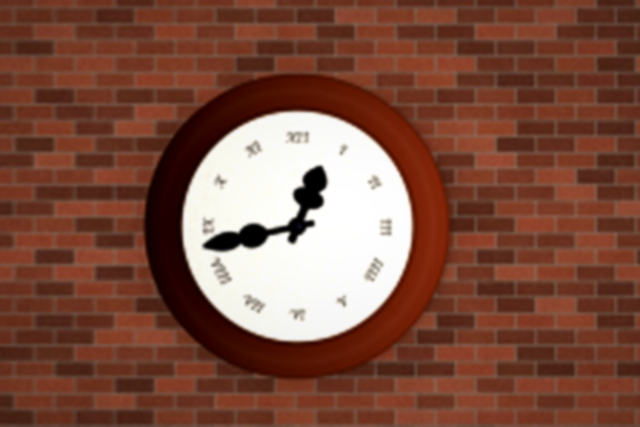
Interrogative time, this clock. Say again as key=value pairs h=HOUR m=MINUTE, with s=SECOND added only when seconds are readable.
h=12 m=43
